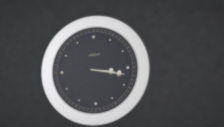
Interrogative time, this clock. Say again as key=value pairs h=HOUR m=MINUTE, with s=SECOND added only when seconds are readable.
h=3 m=17
